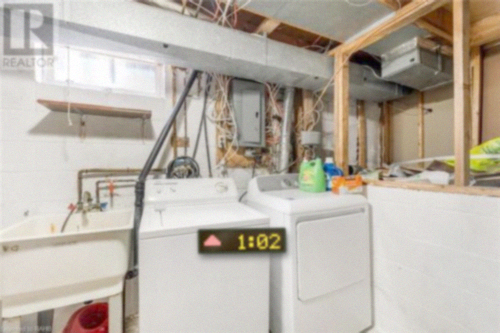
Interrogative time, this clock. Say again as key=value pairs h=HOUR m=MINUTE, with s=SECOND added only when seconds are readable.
h=1 m=2
